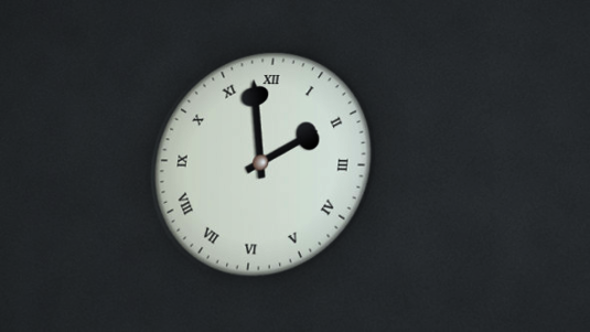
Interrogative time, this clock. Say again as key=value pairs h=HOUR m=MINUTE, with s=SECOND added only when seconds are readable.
h=1 m=58
